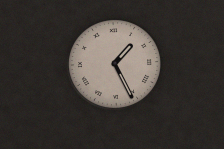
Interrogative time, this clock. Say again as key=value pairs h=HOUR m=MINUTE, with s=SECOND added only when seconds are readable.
h=1 m=26
